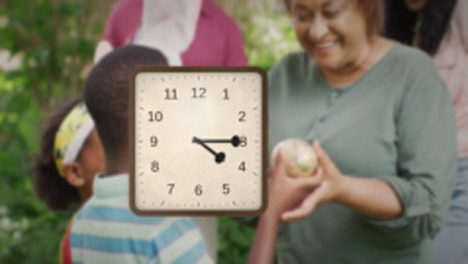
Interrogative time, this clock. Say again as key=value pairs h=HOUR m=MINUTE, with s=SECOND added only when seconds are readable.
h=4 m=15
